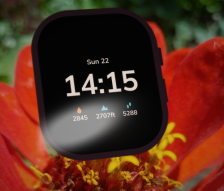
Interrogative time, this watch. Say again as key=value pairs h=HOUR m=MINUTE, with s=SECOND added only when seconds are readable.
h=14 m=15
